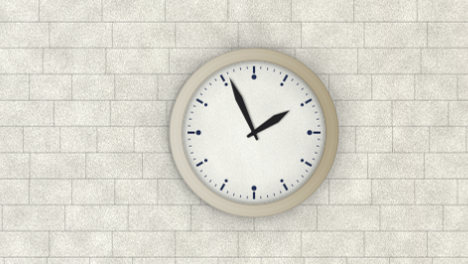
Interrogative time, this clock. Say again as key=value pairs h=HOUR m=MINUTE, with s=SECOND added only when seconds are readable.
h=1 m=56
